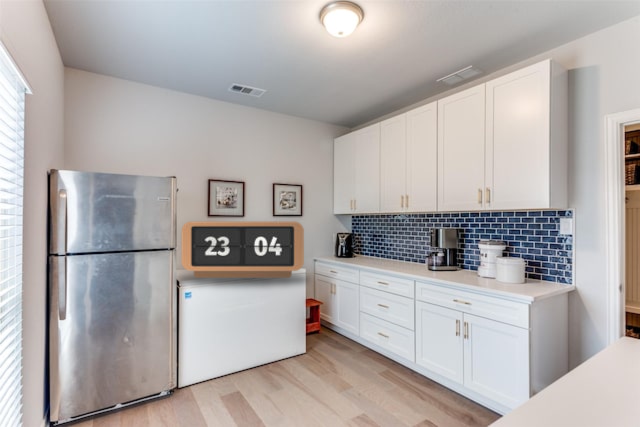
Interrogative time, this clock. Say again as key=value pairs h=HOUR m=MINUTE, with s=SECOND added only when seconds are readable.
h=23 m=4
